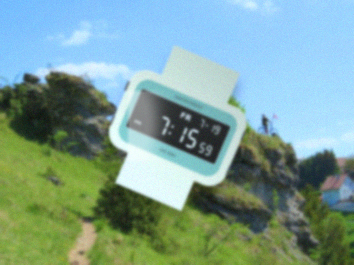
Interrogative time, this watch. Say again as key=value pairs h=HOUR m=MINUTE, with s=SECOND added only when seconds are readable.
h=7 m=15
